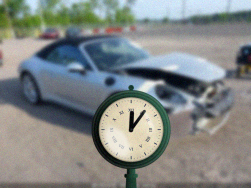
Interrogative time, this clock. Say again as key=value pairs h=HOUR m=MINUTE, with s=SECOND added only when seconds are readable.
h=12 m=6
